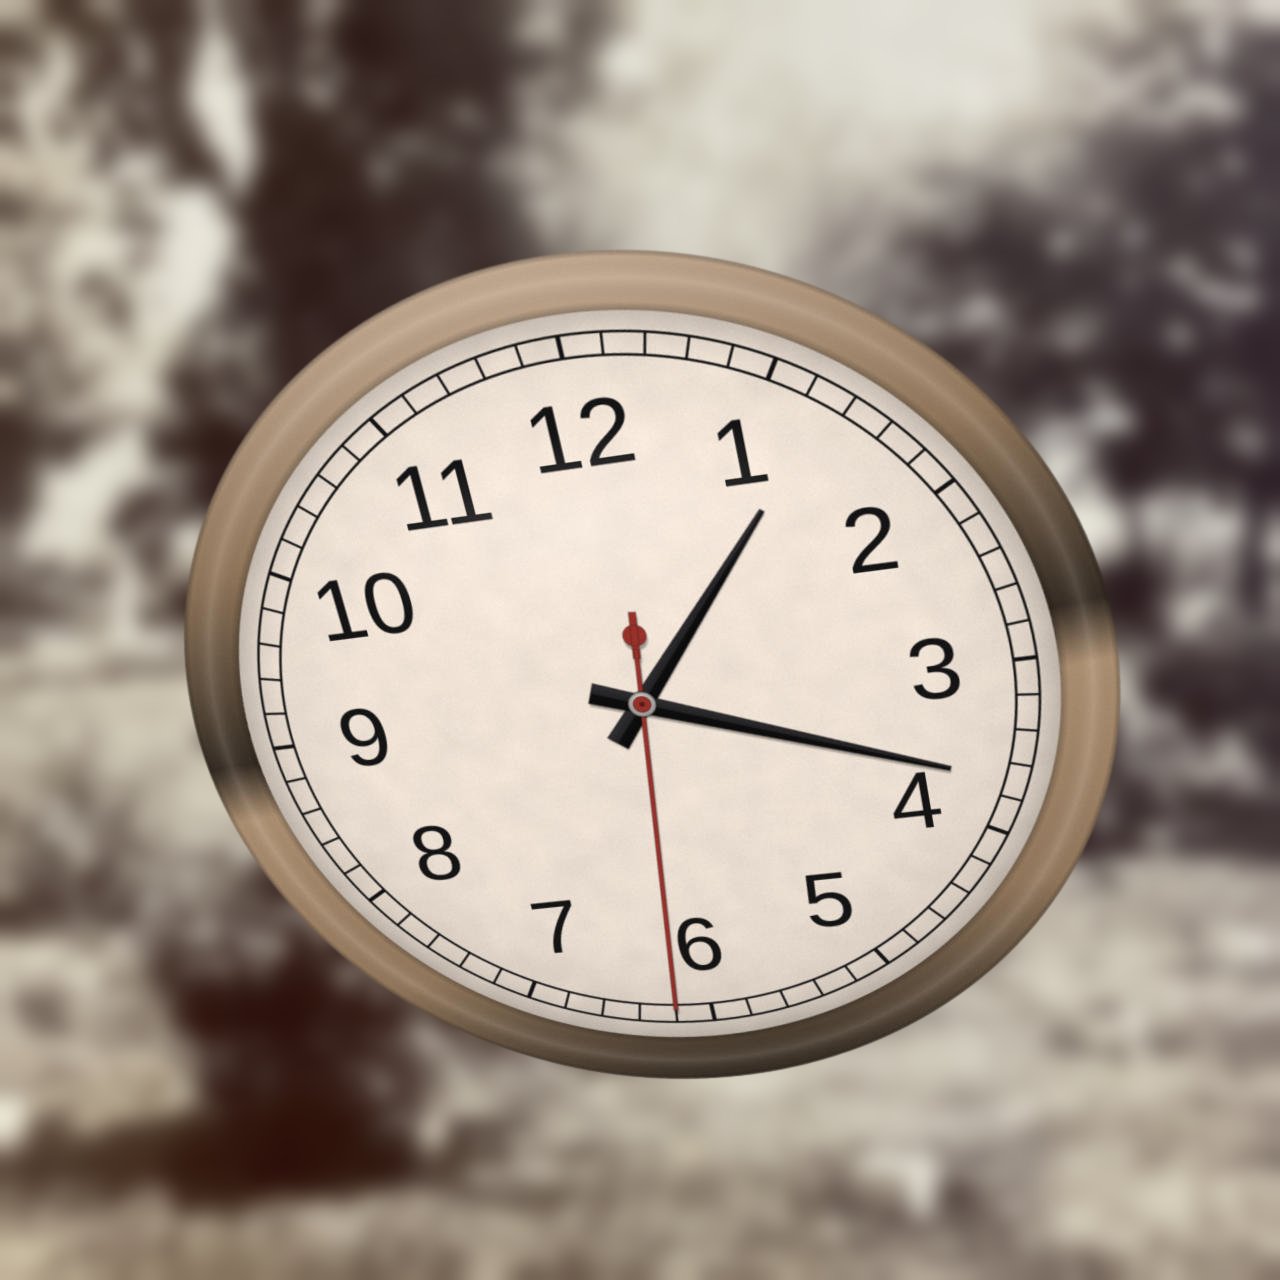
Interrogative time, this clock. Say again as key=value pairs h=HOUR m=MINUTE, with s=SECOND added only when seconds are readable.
h=1 m=18 s=31
